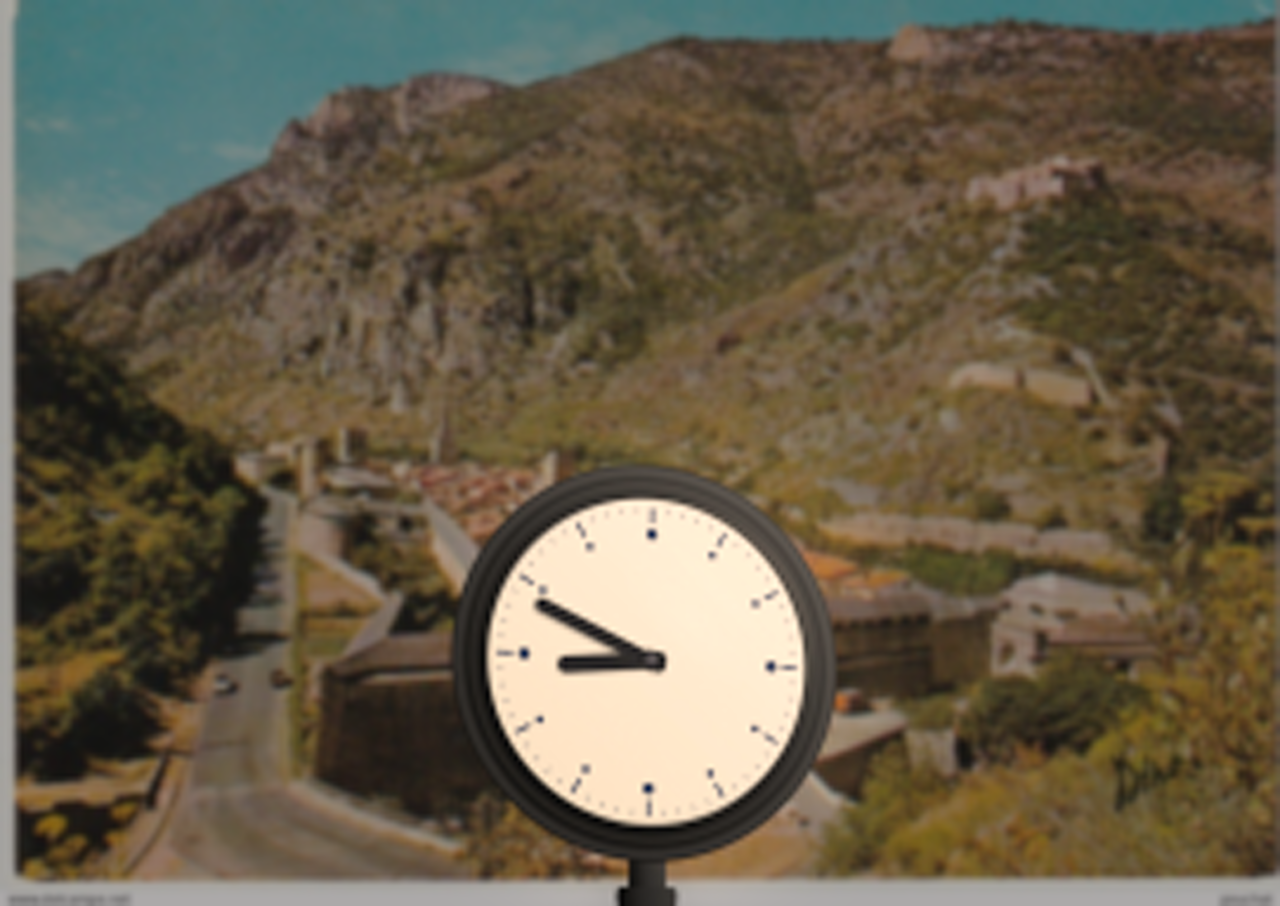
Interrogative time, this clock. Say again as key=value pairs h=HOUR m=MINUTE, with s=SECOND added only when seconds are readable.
h=8 m=49
